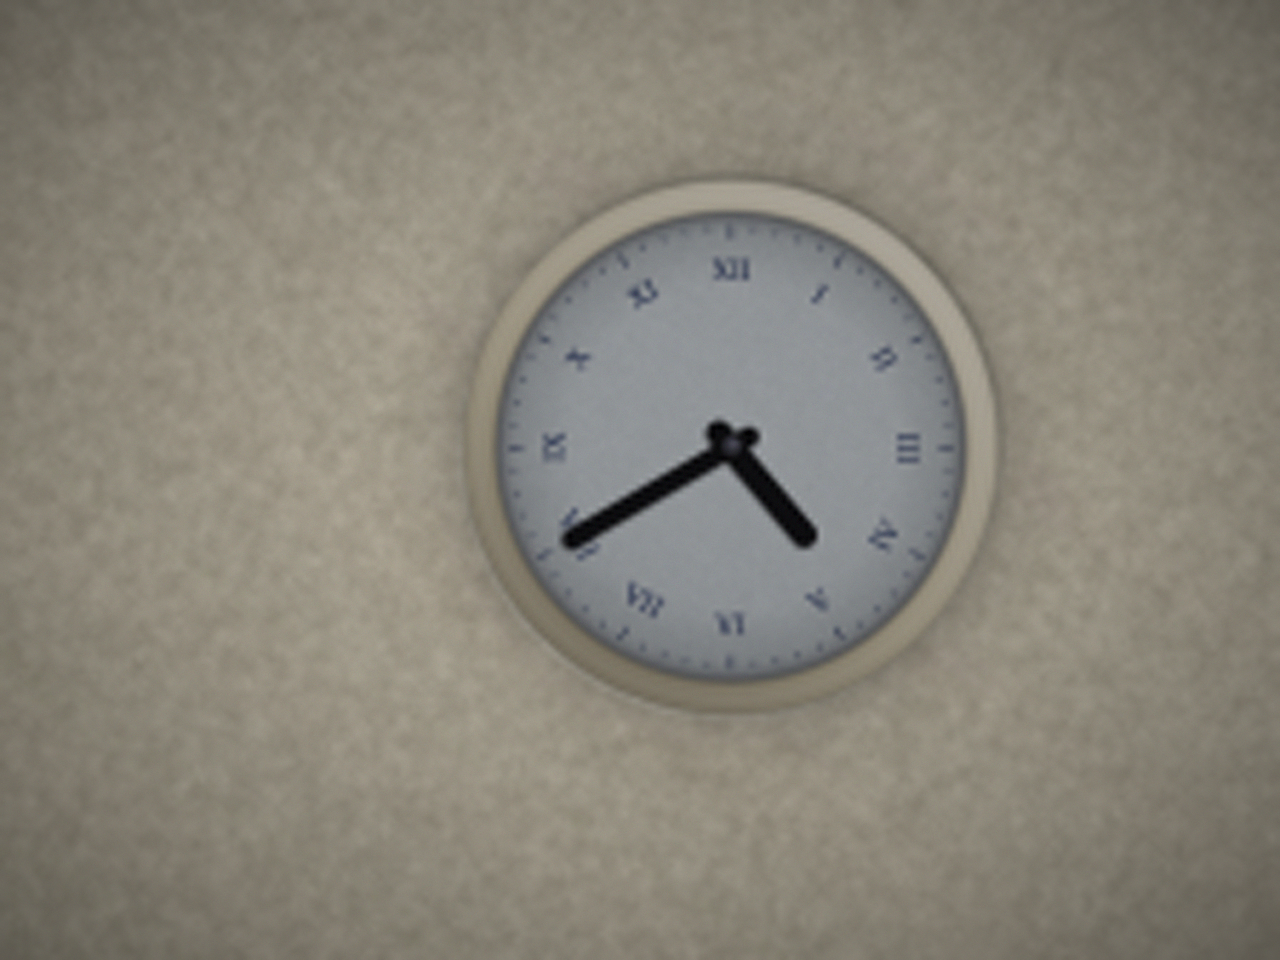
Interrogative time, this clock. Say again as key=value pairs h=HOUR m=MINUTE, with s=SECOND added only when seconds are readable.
h=4 m=40
